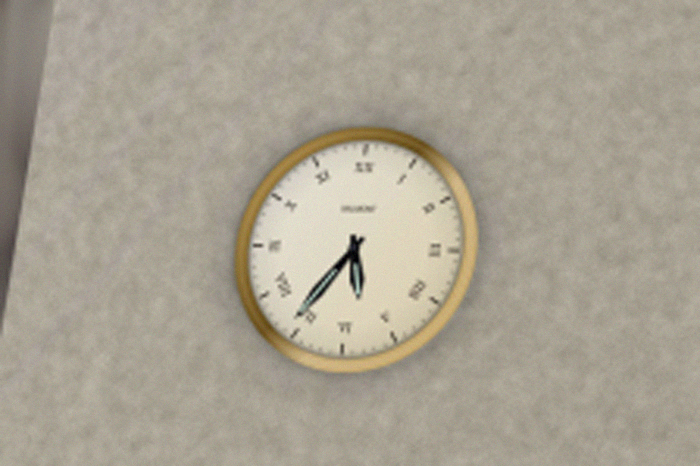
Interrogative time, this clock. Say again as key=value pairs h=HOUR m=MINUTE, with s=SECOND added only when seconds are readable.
h=5 m=36
